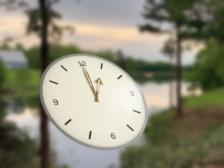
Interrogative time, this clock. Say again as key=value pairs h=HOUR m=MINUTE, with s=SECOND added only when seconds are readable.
h=1 m=0
